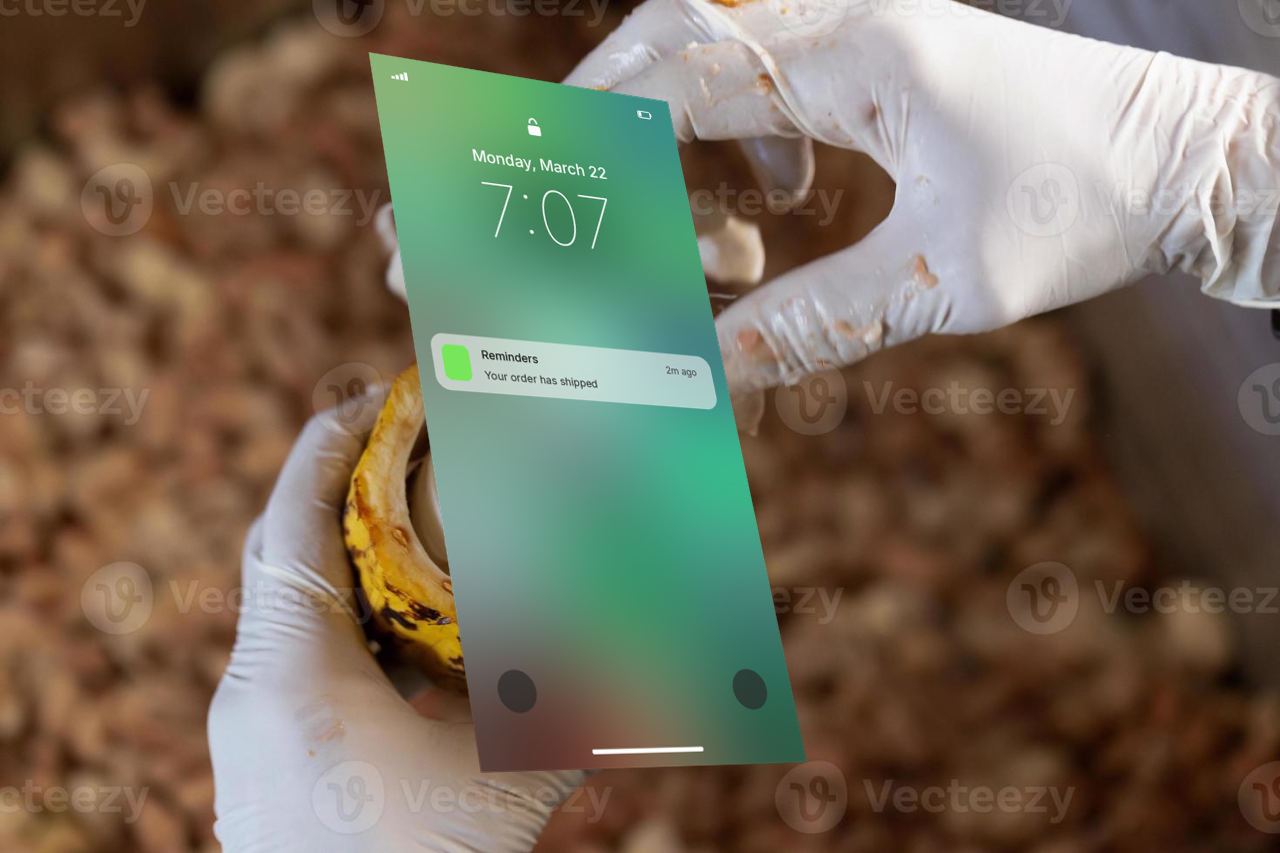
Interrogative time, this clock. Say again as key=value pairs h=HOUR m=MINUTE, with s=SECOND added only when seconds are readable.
h=7 m=7
